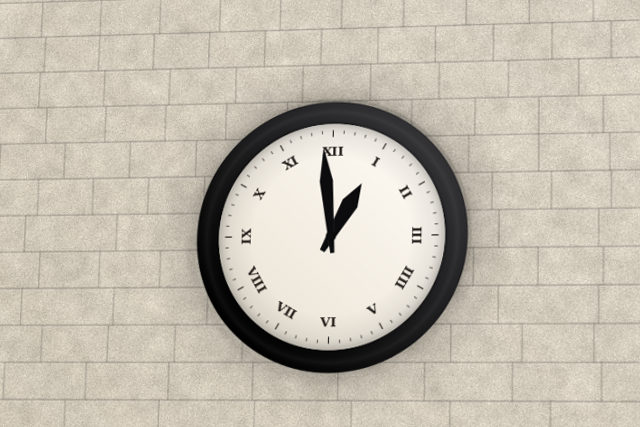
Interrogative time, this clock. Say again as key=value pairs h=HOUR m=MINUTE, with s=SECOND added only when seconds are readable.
h=12 m=59
